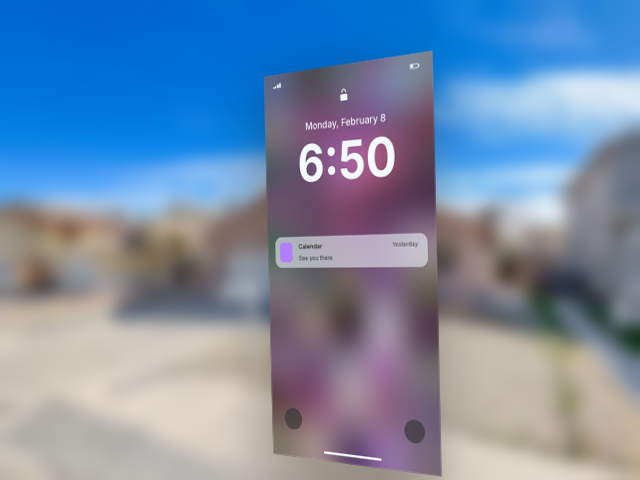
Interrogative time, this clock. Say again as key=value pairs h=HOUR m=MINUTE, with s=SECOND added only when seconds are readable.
h=6 m=50
